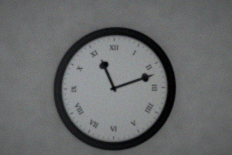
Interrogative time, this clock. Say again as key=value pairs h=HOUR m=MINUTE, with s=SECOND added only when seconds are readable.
h=11 m=12
